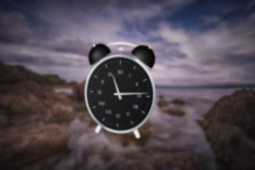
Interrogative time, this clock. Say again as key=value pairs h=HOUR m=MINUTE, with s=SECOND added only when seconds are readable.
h=11 m=14
